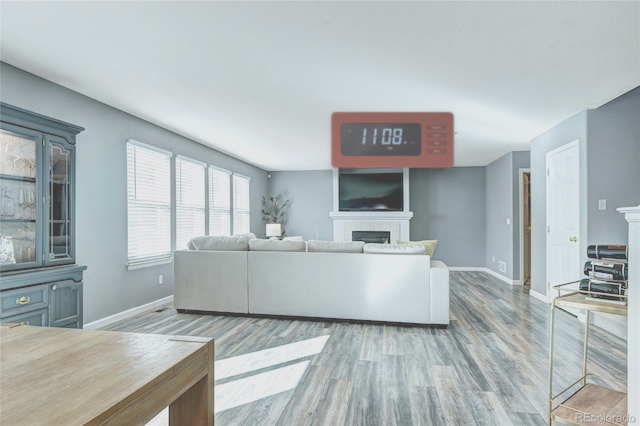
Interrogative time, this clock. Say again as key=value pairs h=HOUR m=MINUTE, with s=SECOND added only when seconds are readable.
h=11 m=8
